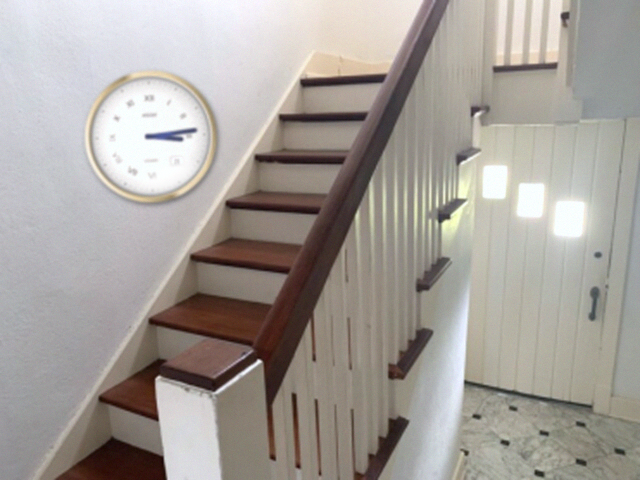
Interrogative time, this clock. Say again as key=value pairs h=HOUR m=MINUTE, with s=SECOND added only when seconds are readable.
h=3 m=14
